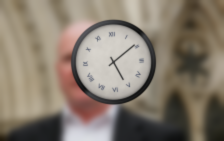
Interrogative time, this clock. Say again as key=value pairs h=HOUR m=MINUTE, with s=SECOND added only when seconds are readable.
h=5 m=9
